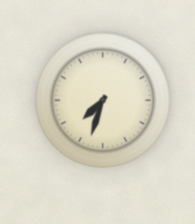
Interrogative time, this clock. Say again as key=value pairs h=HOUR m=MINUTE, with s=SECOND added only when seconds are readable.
h=7 m=33
